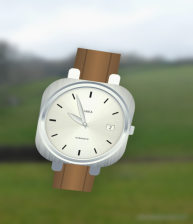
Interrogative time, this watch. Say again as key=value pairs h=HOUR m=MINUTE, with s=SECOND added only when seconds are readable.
h=9 m=56
